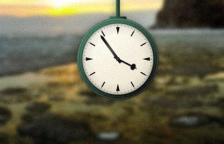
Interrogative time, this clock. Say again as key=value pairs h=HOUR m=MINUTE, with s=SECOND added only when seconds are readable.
h=3 m=54
